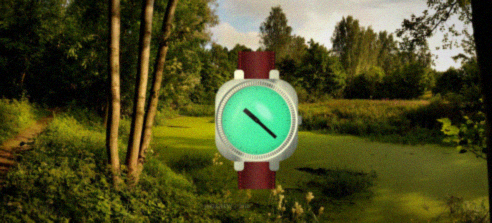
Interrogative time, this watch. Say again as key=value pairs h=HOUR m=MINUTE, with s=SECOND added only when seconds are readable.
h=10 m=22
